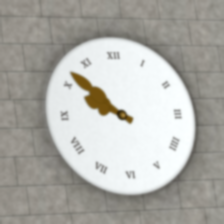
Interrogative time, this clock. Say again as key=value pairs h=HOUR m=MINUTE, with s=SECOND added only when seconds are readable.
h=9 m=52
